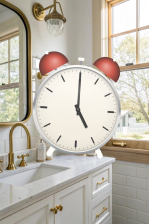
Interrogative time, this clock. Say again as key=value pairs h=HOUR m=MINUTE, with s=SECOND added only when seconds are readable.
h=5 m=0
